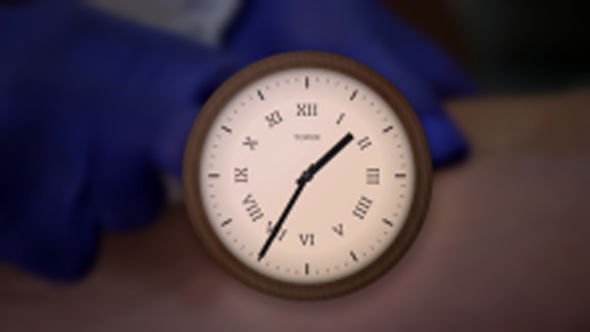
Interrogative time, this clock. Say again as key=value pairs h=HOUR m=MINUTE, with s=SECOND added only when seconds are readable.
h=1 m=35
